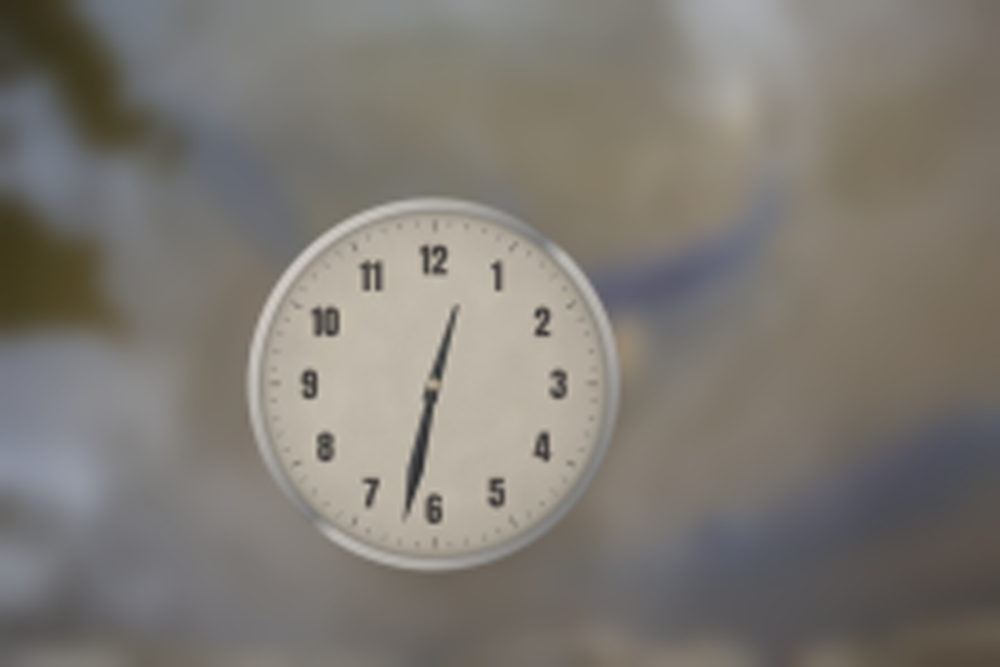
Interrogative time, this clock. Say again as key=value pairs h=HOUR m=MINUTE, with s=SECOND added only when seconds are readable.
h=12 m=32
